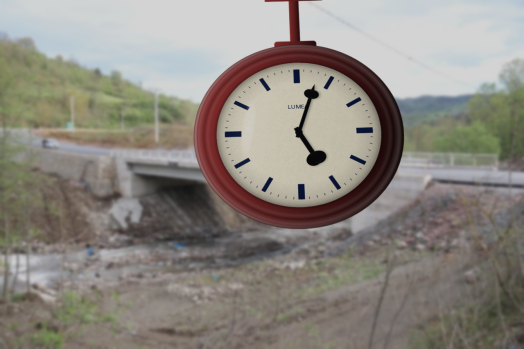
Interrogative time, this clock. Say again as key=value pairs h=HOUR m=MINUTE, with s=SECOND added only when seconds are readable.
h=5 m=3
